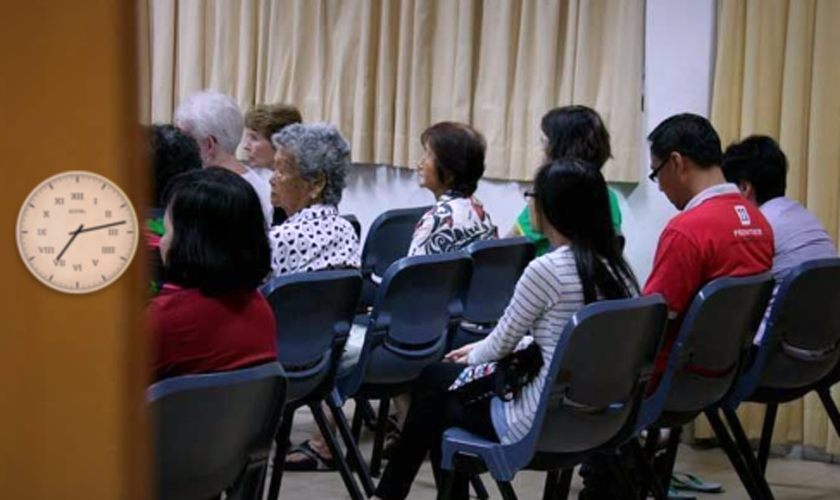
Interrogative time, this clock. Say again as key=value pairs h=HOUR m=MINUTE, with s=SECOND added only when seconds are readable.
h=7 m=13
